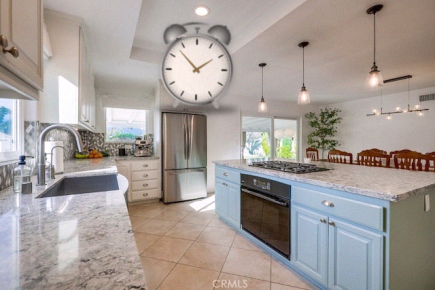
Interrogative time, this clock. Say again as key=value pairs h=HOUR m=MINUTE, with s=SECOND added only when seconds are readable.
h=1 m=53
